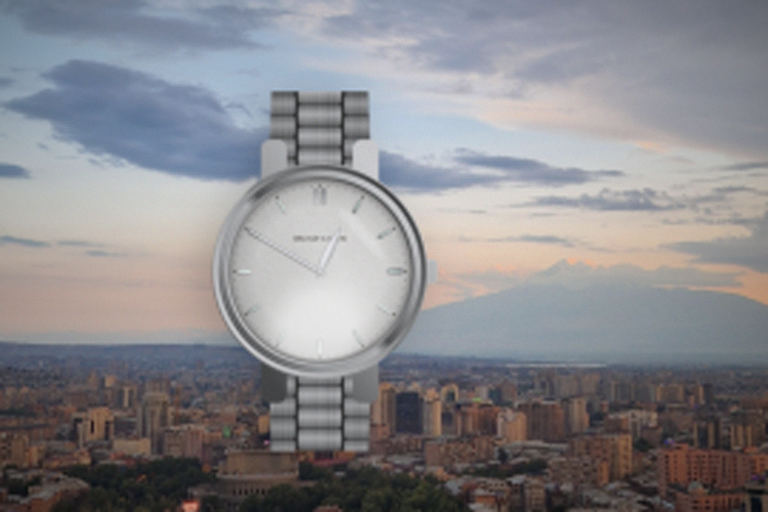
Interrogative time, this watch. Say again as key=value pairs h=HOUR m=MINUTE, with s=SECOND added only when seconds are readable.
h=12 m=50
